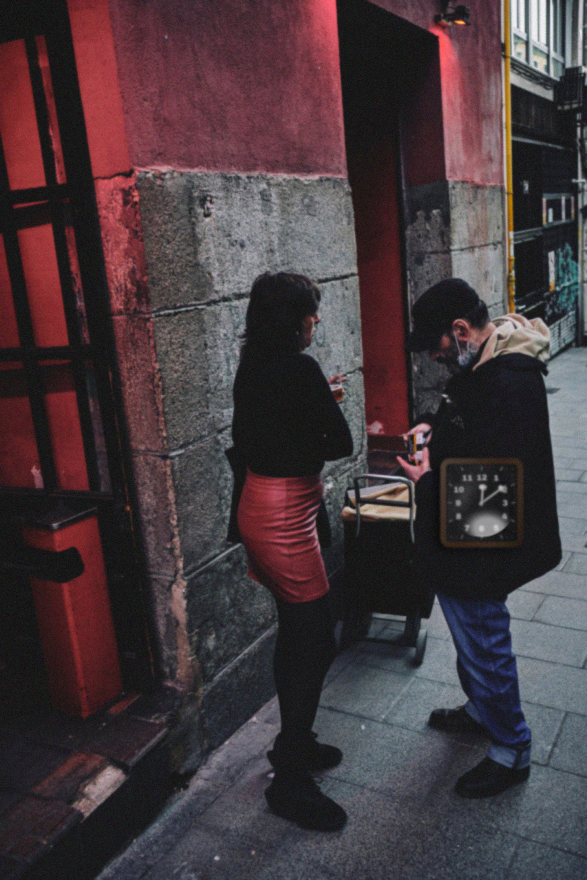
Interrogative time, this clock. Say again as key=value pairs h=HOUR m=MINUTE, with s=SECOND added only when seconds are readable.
h=12 m=9
